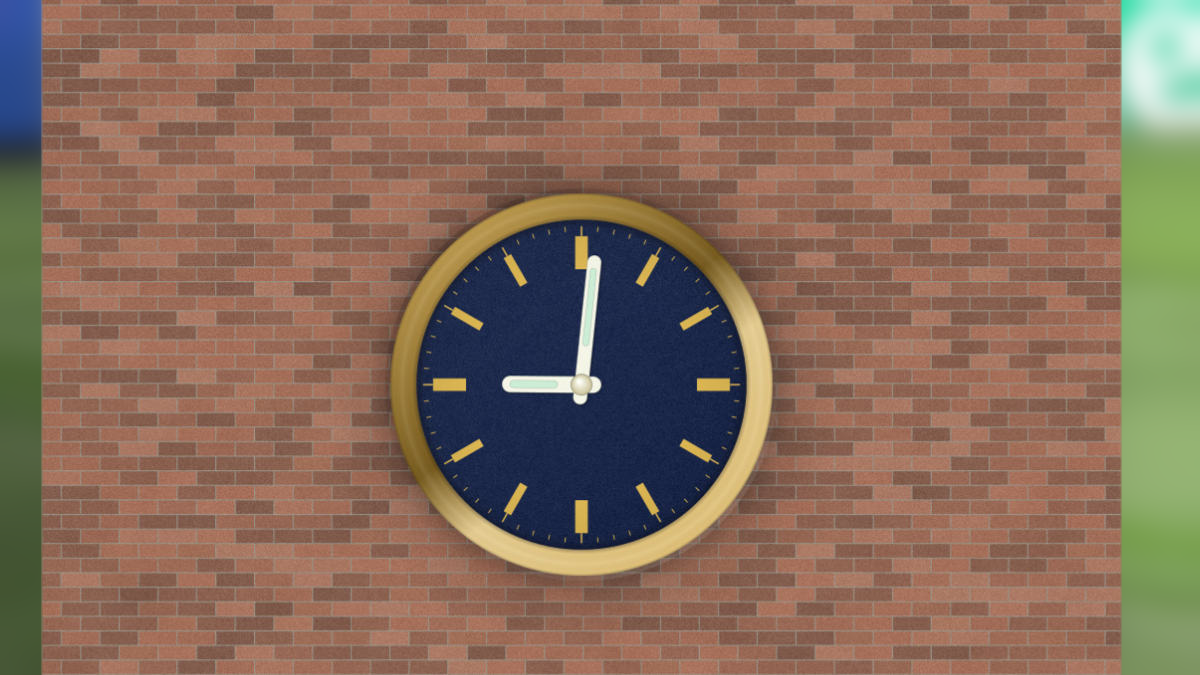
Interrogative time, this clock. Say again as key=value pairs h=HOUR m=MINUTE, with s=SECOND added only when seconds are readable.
h=9 m=1
